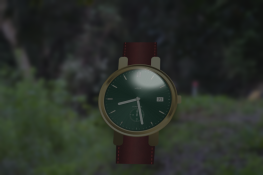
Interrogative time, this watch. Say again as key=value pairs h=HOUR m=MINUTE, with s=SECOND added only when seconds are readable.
h=8 m=28
